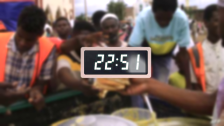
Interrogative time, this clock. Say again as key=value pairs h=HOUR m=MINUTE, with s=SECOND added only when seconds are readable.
h=22 m=51
